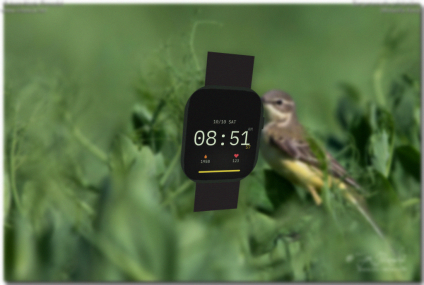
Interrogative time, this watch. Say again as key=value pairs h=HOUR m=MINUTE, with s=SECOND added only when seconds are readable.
h=8 m=51
